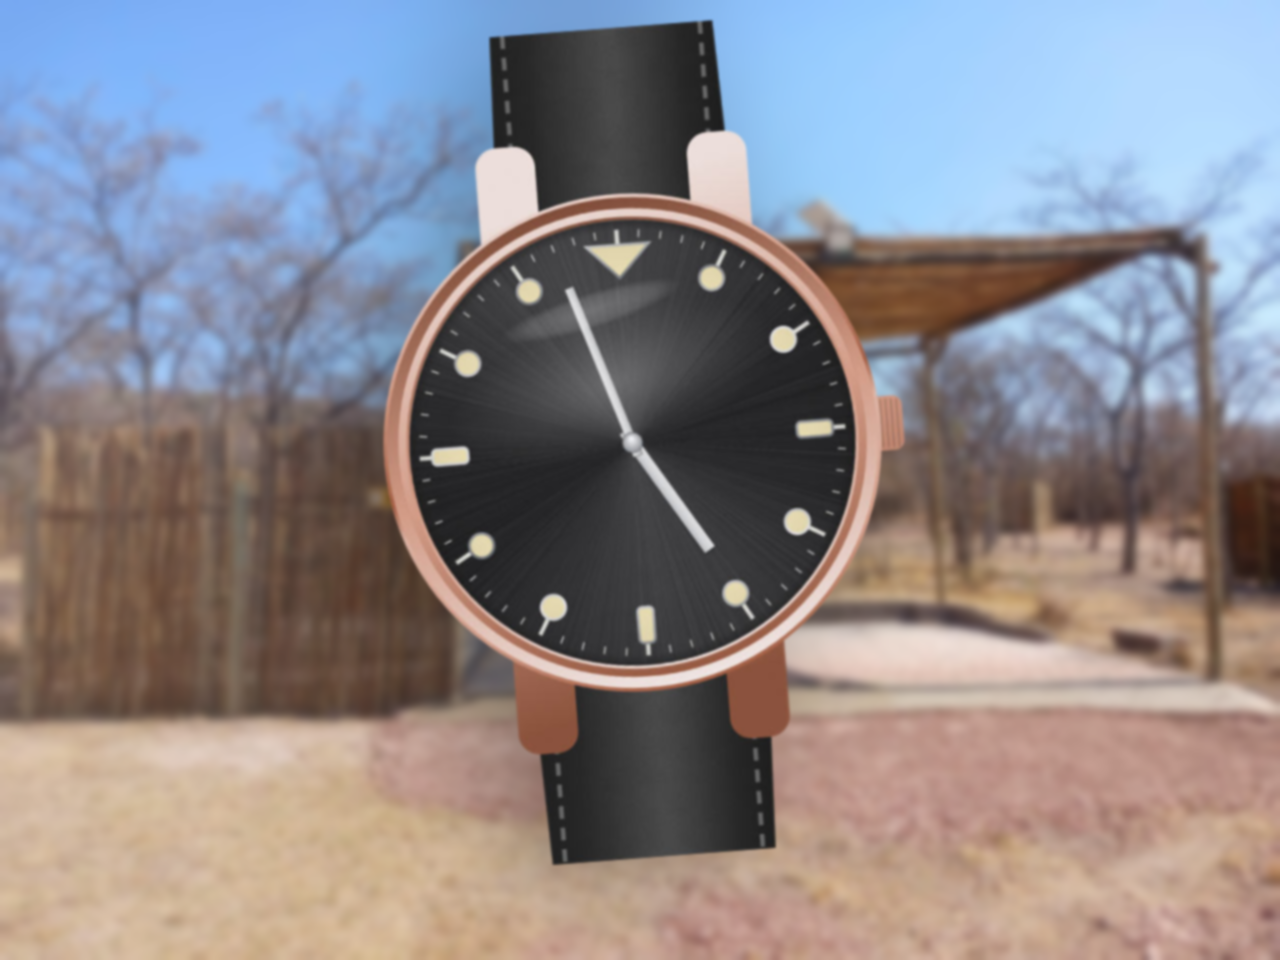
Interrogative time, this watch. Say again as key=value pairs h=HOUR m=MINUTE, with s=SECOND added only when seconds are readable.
h=4 m=57
